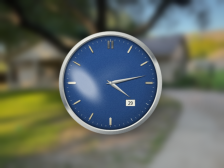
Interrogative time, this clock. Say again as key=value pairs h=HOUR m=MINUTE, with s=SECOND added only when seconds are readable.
h=4 m=13
